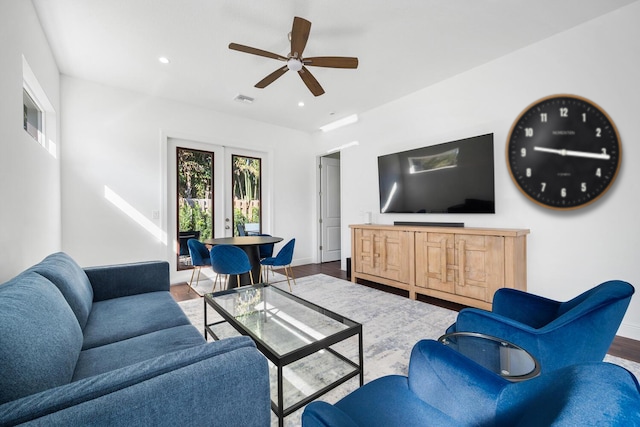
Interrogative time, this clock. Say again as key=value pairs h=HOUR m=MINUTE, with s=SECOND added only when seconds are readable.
h=9 m=16
